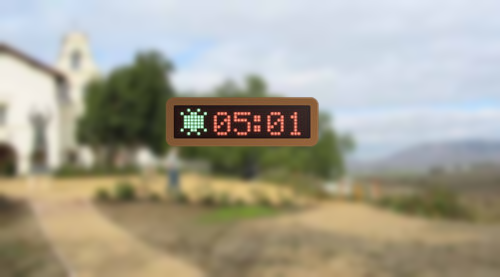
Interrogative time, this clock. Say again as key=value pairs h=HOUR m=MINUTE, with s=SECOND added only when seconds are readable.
h=5 m=1
